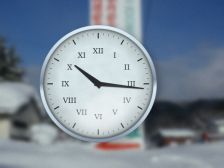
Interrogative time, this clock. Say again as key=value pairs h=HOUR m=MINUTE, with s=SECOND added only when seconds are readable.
h=10 m=16
